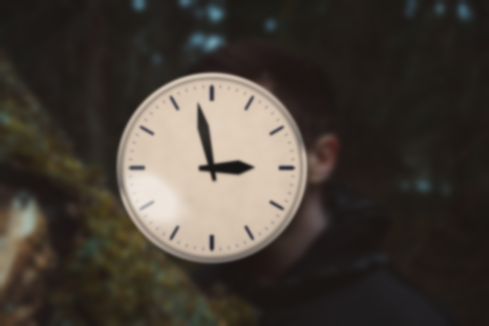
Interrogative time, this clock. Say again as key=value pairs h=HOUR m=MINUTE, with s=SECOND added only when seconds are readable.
h=2 m=58
